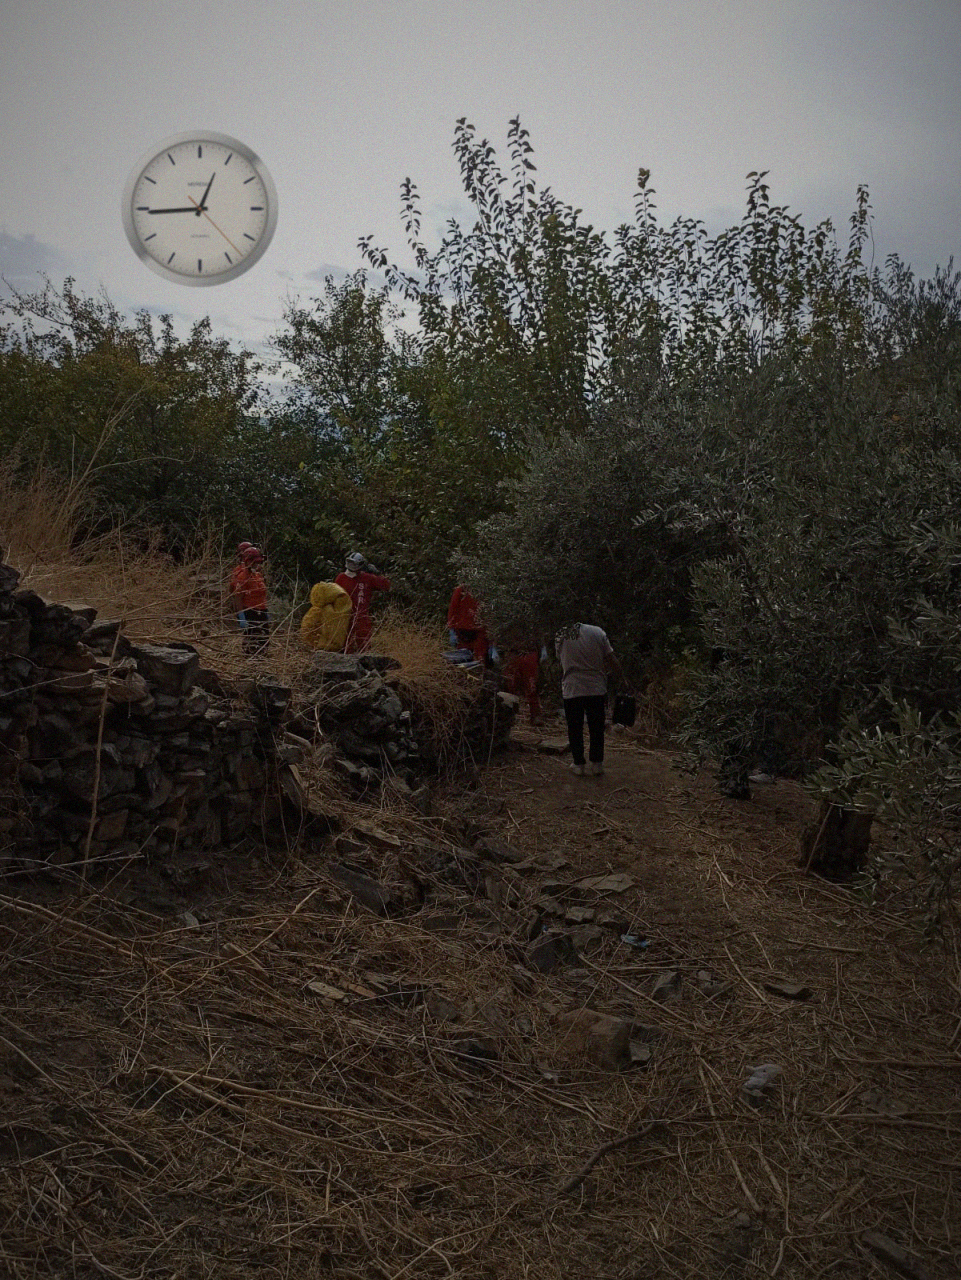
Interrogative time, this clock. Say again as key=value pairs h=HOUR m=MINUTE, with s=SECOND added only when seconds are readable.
h=12 m=44 s=23
